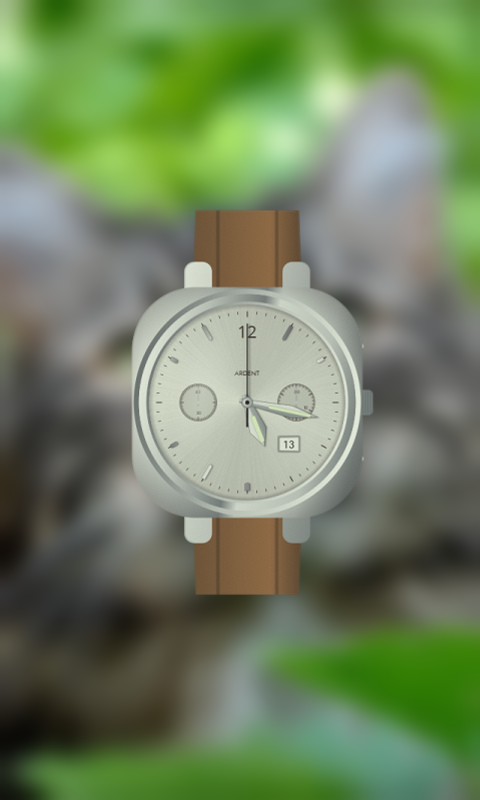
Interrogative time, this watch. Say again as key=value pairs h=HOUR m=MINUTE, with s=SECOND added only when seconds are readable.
h=5 m=17
